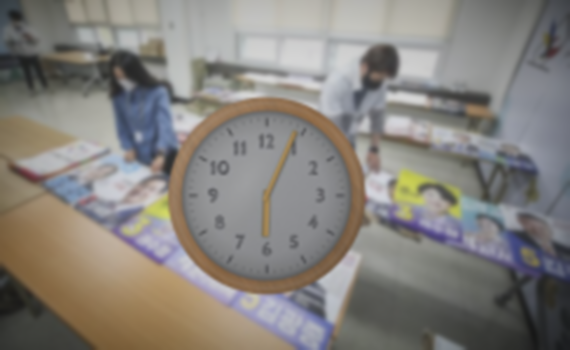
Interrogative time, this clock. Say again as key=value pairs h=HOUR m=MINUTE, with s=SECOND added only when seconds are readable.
h=6 m=4
